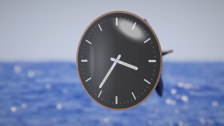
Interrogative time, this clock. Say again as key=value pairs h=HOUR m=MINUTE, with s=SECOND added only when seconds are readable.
h=3 m=36
